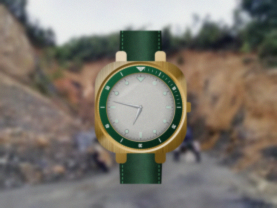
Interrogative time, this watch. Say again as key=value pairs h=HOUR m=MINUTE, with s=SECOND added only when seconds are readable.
h=6 m=47
